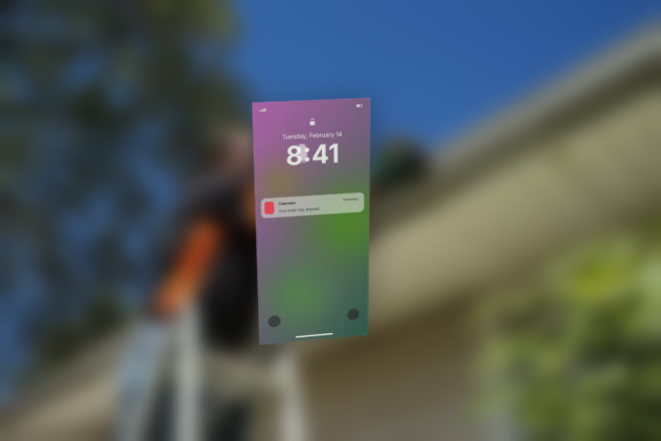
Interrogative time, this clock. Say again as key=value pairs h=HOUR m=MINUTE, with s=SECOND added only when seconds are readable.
h=8 m=41
